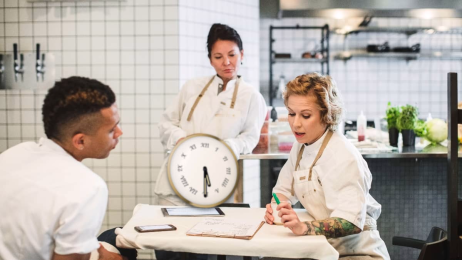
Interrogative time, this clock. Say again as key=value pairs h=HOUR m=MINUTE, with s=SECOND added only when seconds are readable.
h=5 m=30
